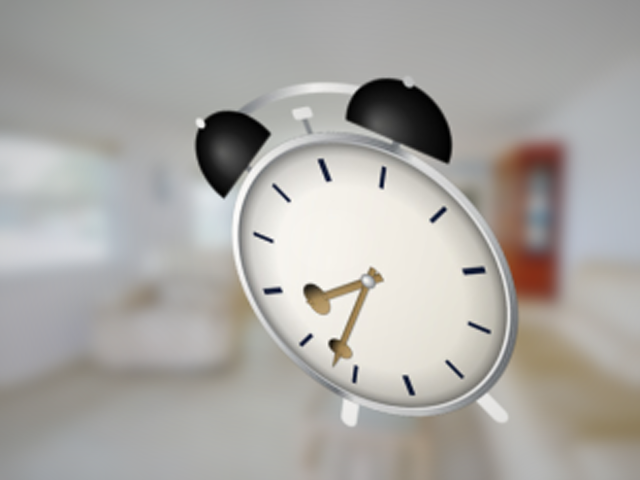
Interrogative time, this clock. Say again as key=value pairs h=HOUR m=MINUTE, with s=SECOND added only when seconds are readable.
h=8 m=37
